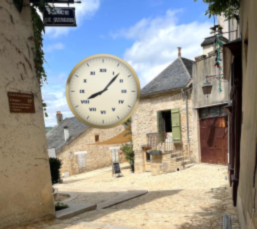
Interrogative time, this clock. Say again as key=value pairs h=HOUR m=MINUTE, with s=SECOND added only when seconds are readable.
h=8 m=7
